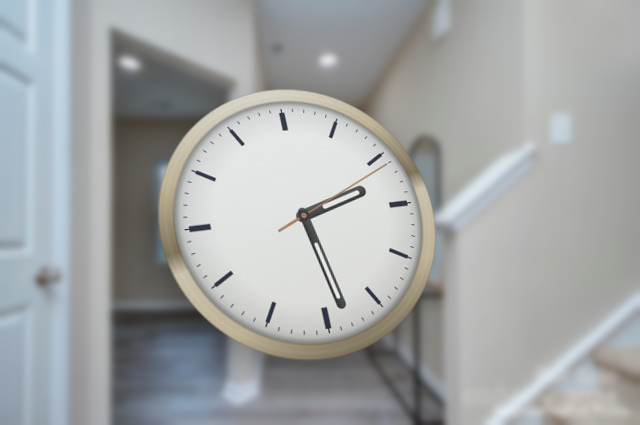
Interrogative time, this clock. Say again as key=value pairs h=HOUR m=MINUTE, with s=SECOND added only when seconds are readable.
h=2 m=28 s=11
